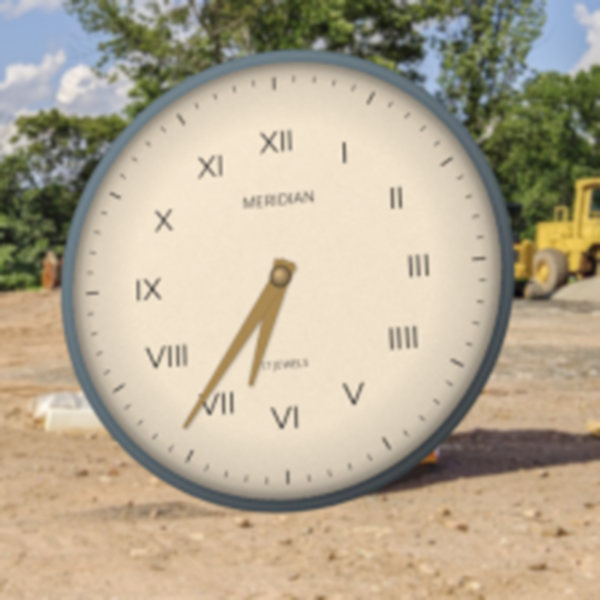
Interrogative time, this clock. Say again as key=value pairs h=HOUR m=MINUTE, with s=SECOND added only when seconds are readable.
h=6 m=36
